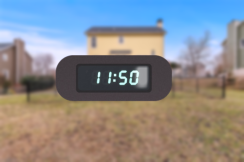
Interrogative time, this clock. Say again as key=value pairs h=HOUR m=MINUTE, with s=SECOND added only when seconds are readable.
h=11 m=50
